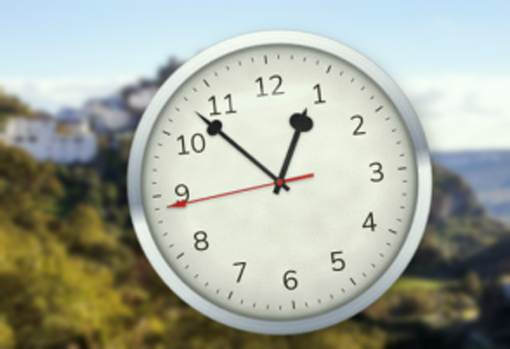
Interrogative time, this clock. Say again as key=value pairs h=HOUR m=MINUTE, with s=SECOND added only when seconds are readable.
h=12 m=52 s=44
